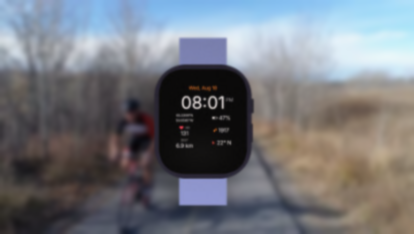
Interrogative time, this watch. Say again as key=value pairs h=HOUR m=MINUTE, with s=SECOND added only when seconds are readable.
h=8 m=1
